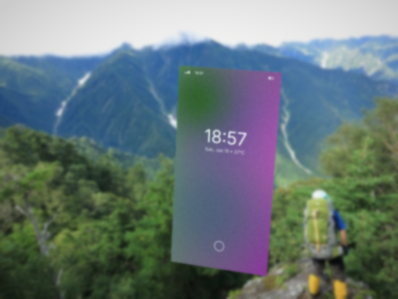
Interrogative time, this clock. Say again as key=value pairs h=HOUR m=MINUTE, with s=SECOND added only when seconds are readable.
h=18 m=57
